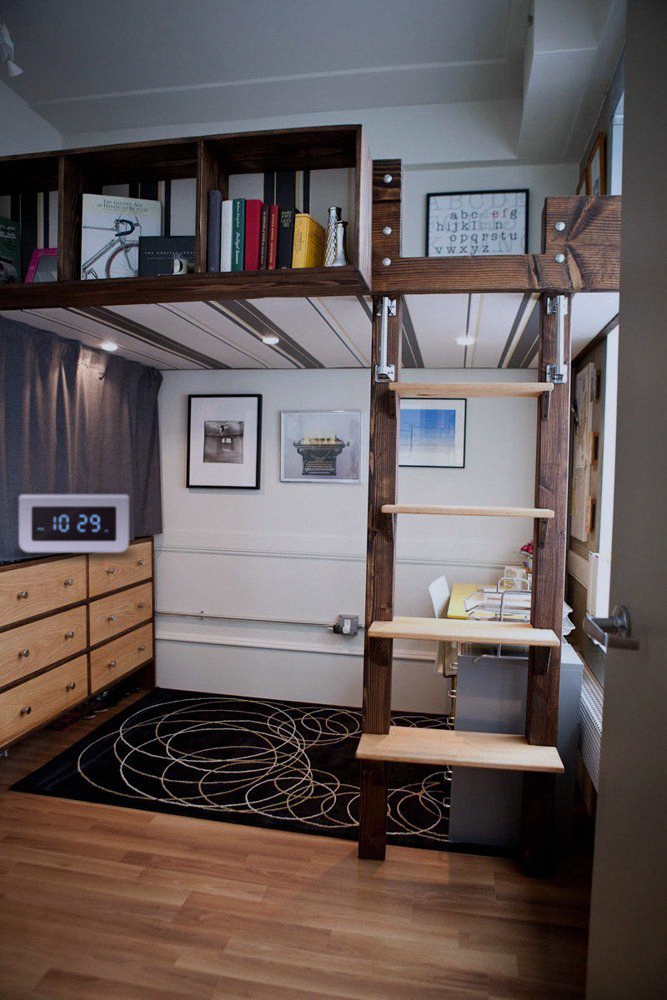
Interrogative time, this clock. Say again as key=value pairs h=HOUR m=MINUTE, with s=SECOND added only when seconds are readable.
h=10 m=29
